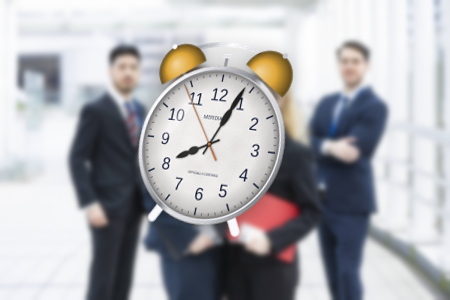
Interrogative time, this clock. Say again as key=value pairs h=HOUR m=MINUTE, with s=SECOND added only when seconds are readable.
h=8 m=3 s=54
